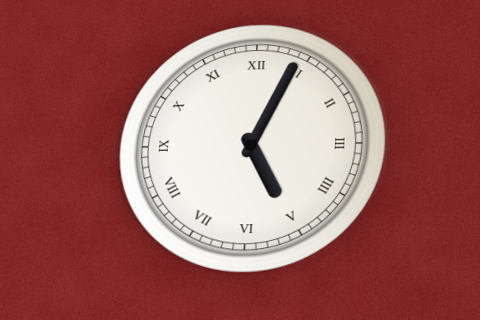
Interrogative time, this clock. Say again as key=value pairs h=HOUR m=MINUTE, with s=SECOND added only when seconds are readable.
h=5 m=4
